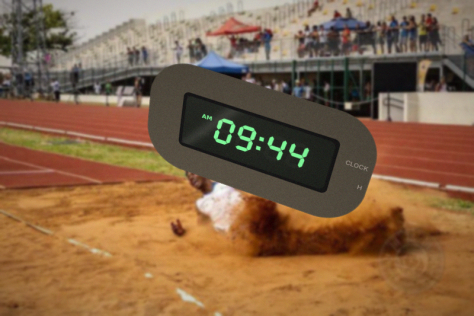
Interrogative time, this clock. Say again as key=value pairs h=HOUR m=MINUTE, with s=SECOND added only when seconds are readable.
h=9 m=44
